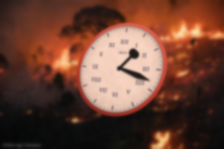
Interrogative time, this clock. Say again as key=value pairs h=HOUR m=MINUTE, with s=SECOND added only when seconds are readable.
h=1 m=18
